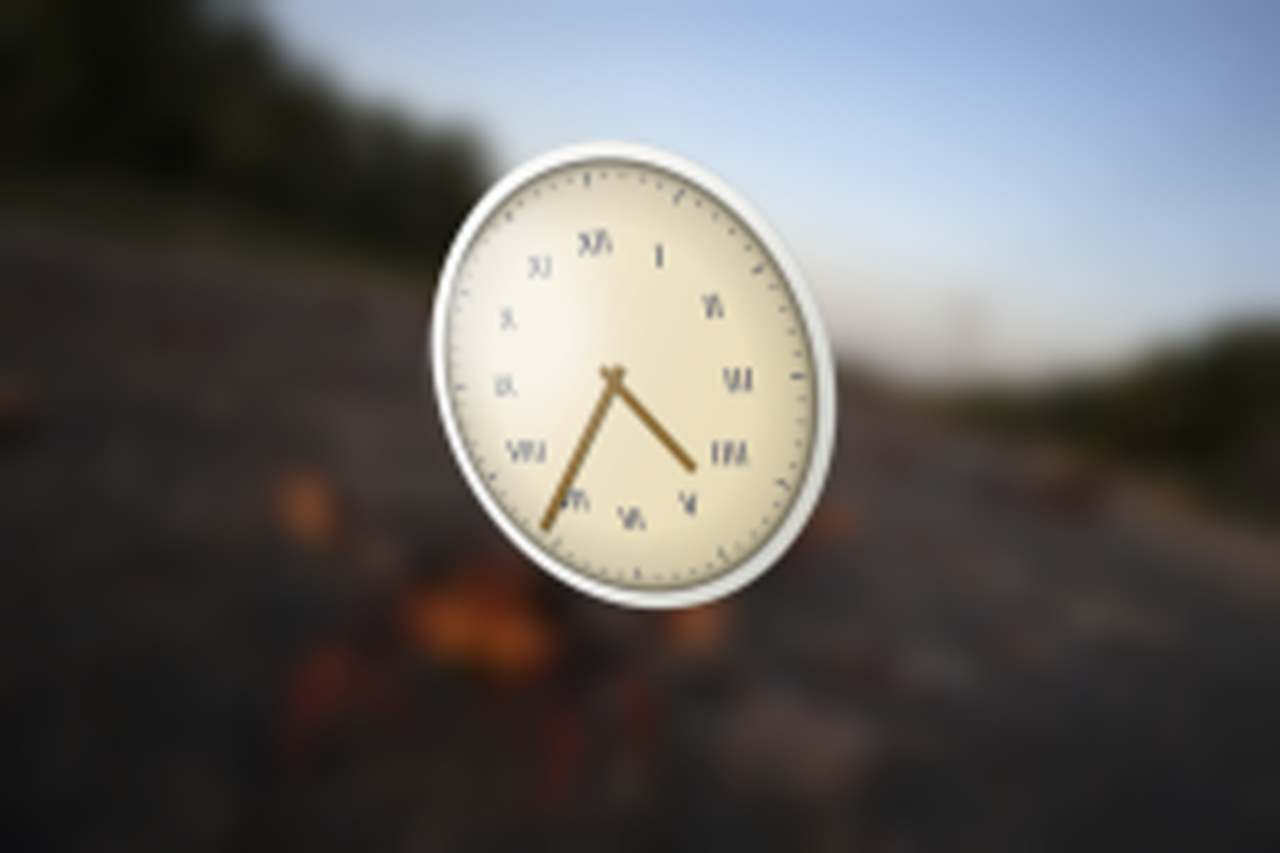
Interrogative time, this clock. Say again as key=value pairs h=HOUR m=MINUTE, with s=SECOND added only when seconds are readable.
h=4 m=36
